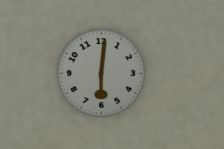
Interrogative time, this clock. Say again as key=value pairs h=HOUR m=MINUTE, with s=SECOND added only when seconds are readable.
h=6 m=1
